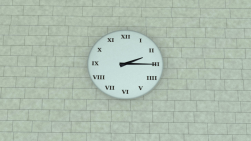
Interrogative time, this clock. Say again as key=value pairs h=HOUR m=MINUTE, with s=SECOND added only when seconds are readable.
h=2 m=15
